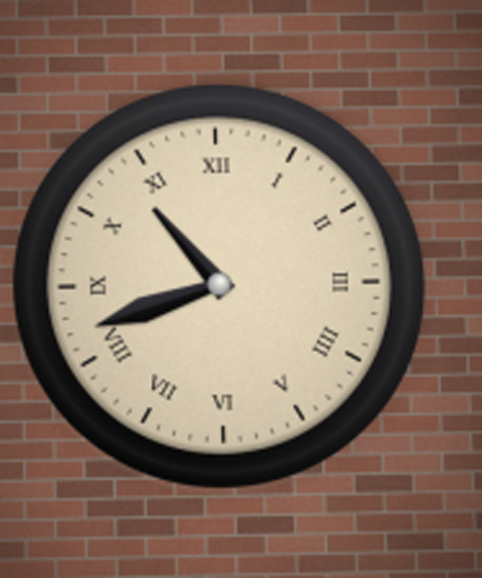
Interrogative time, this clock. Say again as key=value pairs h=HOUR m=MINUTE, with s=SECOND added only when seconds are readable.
h=10 m=42
